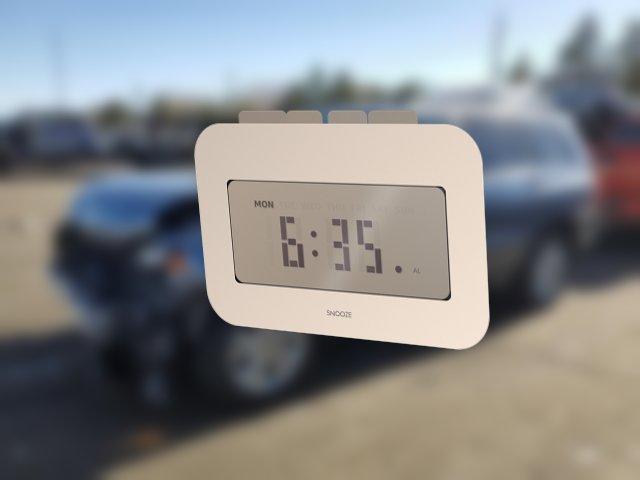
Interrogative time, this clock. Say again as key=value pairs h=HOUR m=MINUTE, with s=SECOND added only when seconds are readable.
h=6 m=35
